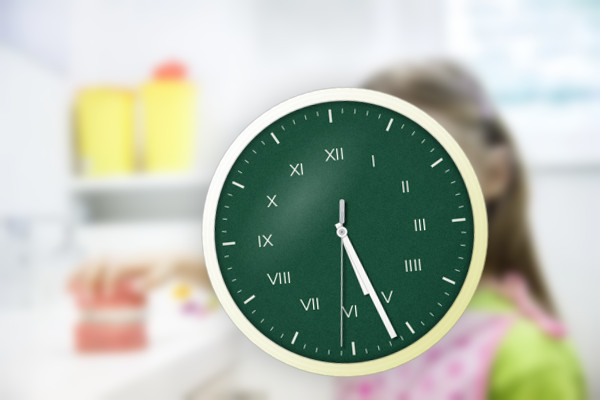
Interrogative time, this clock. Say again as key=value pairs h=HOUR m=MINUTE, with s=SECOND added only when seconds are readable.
h=5 m=26 s=31
